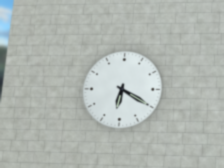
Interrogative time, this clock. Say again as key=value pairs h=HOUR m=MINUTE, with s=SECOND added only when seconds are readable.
h=6 m=20
